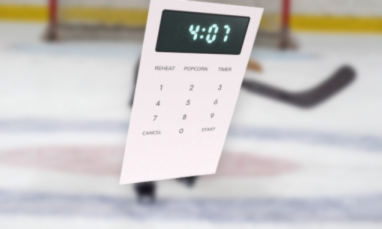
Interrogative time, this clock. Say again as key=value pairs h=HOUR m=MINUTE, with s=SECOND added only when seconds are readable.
h=4 m=7
